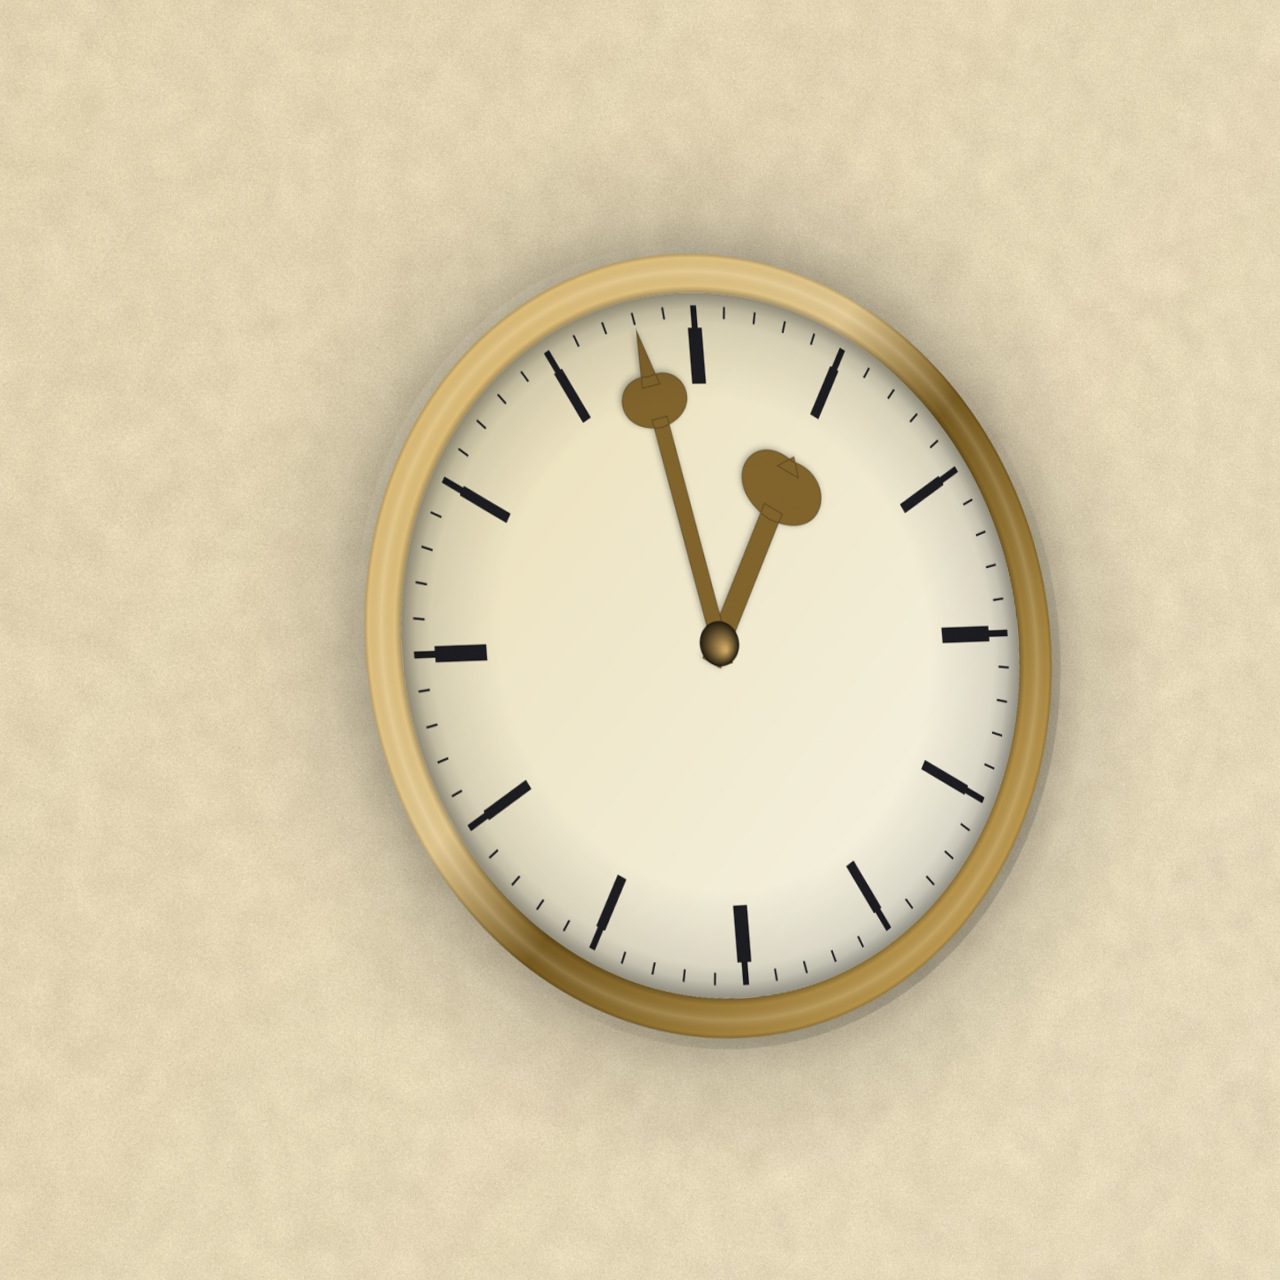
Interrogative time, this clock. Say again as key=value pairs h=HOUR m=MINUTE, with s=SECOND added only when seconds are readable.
h=12 m=58
